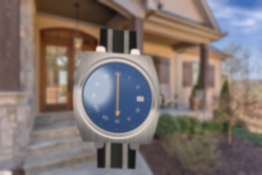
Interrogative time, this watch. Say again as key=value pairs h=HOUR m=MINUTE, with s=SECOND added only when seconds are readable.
h=6 m=0
